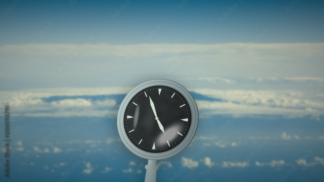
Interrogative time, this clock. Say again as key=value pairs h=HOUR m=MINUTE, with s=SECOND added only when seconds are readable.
h=4 m=56
